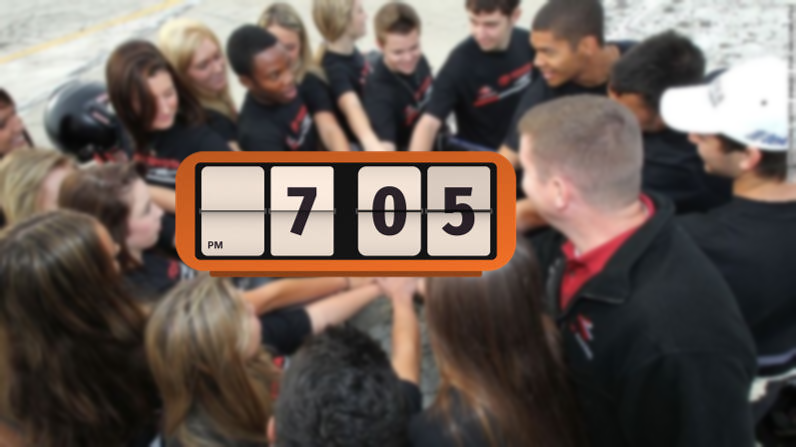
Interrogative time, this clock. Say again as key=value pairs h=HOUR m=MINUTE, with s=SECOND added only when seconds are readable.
h=7 m=5
